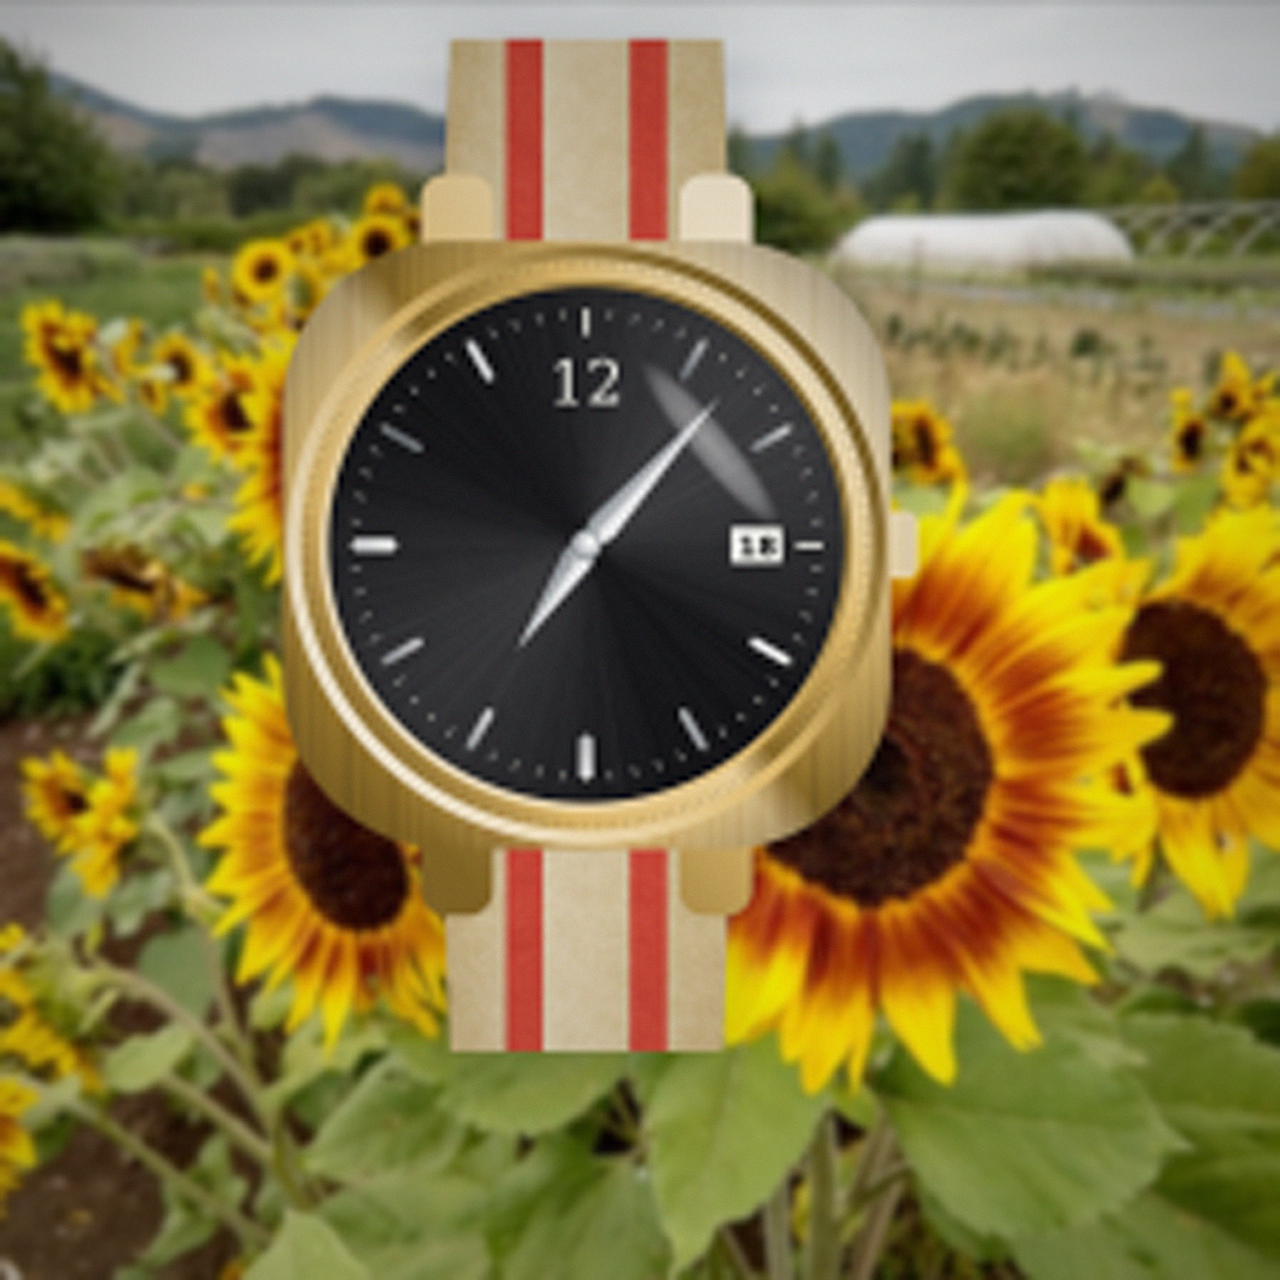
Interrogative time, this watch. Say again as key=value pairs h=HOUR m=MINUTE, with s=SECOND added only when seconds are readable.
h=7 m=7
